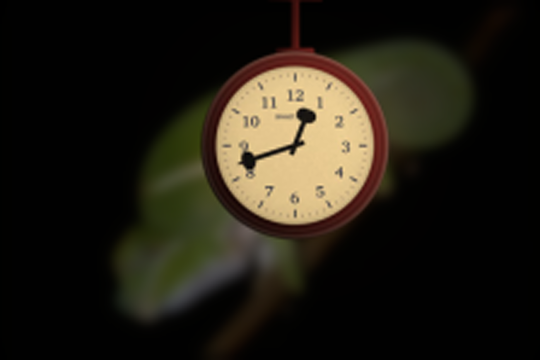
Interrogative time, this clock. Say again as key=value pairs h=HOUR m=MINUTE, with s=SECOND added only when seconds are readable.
h=12 m=42
